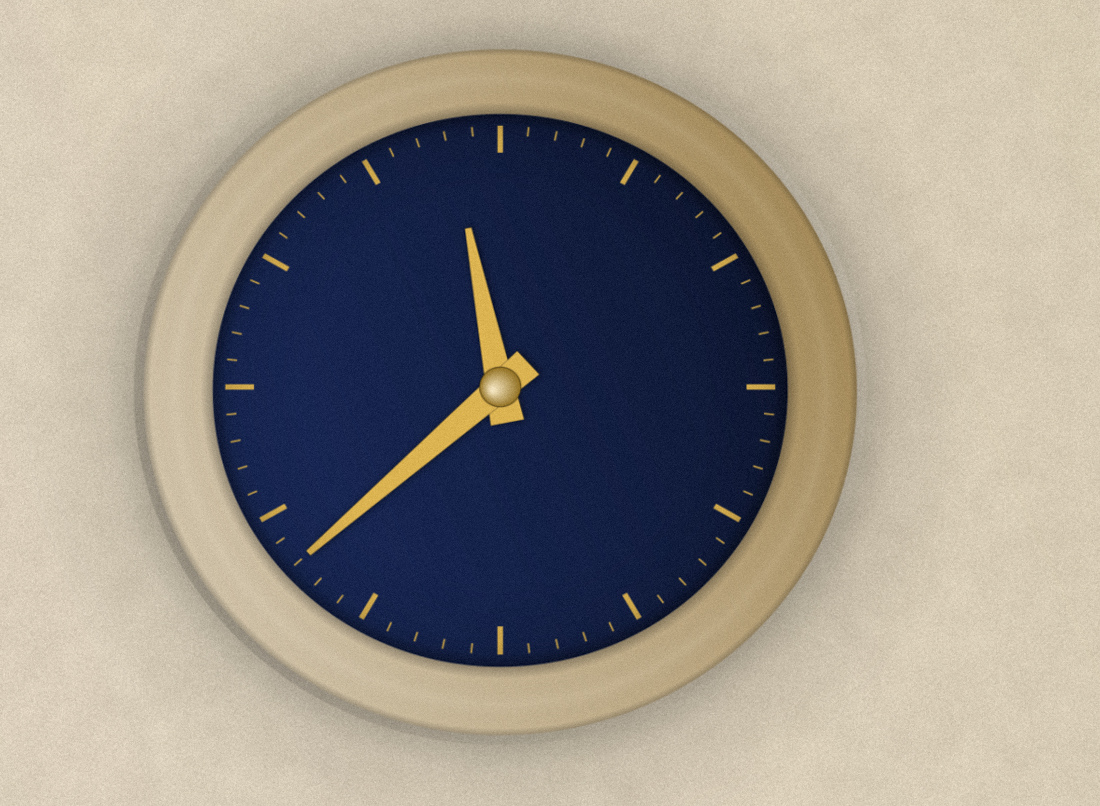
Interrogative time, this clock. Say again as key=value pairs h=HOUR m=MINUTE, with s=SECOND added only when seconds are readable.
h=11 m=38
